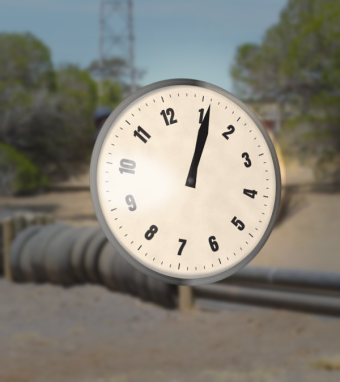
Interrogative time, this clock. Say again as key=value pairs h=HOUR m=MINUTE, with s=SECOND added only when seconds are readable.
h=1 m=6
